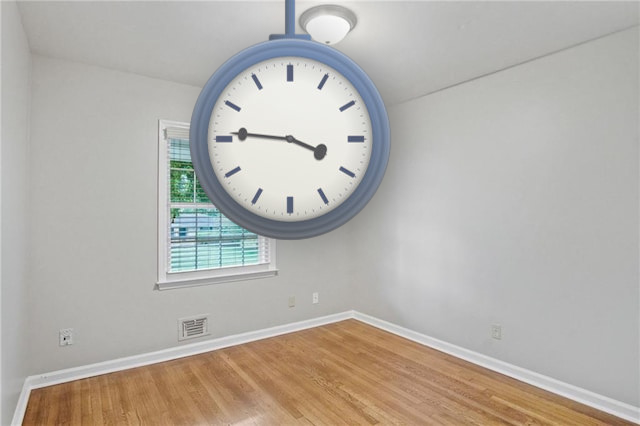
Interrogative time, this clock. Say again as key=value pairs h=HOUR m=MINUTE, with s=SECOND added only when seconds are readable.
h=3 m=46
